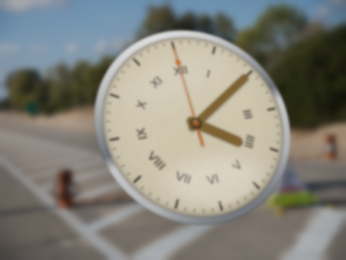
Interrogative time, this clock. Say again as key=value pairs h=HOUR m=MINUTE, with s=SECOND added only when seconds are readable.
h=4 m=10 s=0
